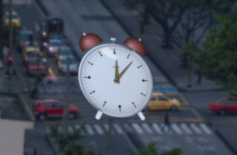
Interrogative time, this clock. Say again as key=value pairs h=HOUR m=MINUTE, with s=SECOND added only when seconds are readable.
h=12 m=7
